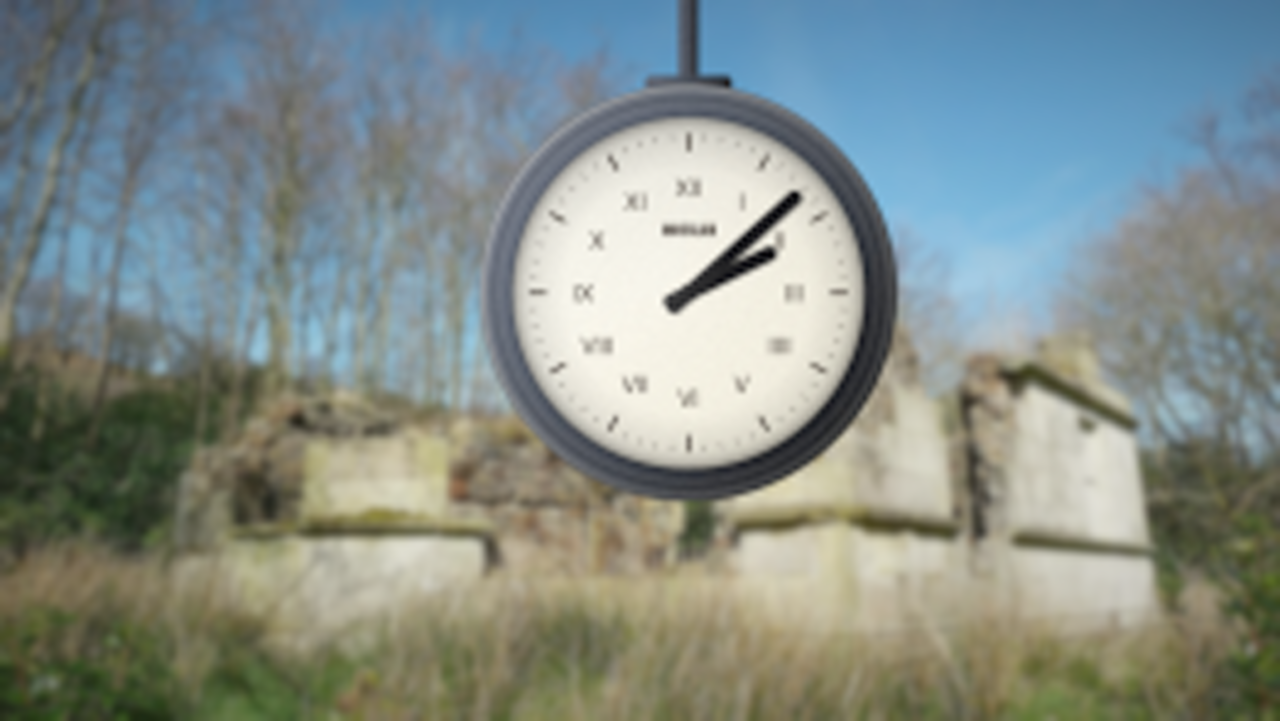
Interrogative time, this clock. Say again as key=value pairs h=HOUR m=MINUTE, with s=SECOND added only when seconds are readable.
h=2 m=8
